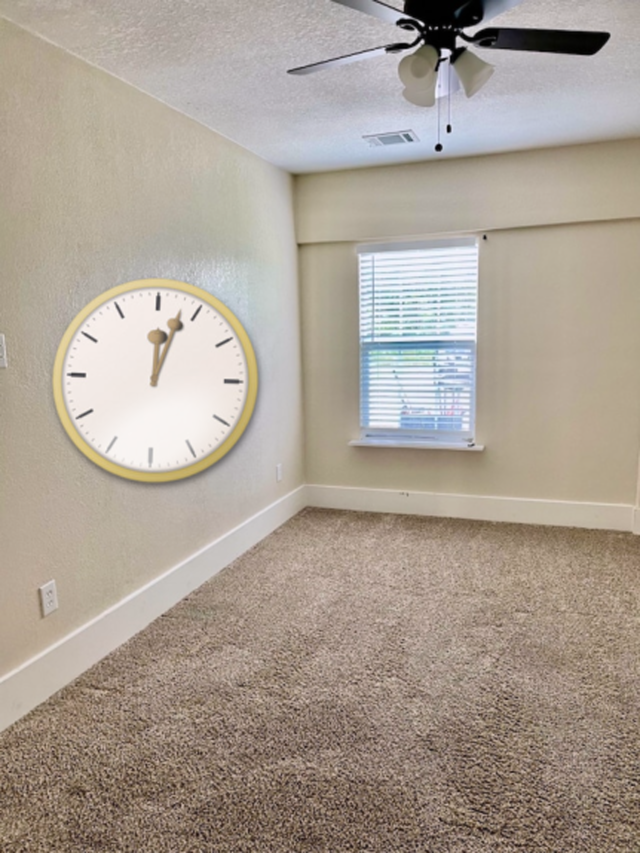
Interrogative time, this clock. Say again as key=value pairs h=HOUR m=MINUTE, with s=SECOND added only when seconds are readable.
h=12 m=3
